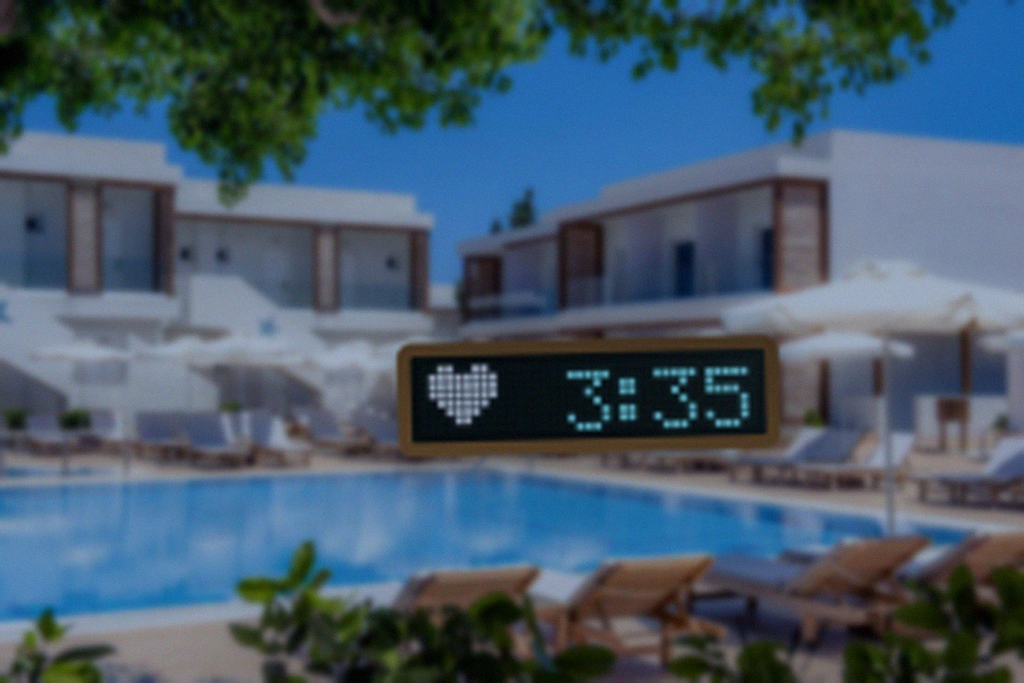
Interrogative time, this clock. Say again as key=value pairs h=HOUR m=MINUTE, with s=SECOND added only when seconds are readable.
h=3 m=35
